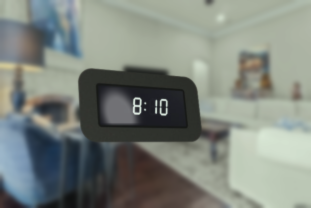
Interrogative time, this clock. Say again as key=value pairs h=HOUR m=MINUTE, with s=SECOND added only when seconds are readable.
h=8 m=10
